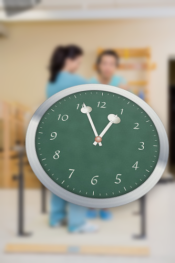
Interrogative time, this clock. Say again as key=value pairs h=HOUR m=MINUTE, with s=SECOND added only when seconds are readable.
h=12 m=56
